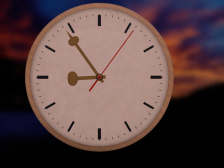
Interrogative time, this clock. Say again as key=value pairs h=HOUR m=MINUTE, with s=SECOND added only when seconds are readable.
h=8 m=54 s=6
